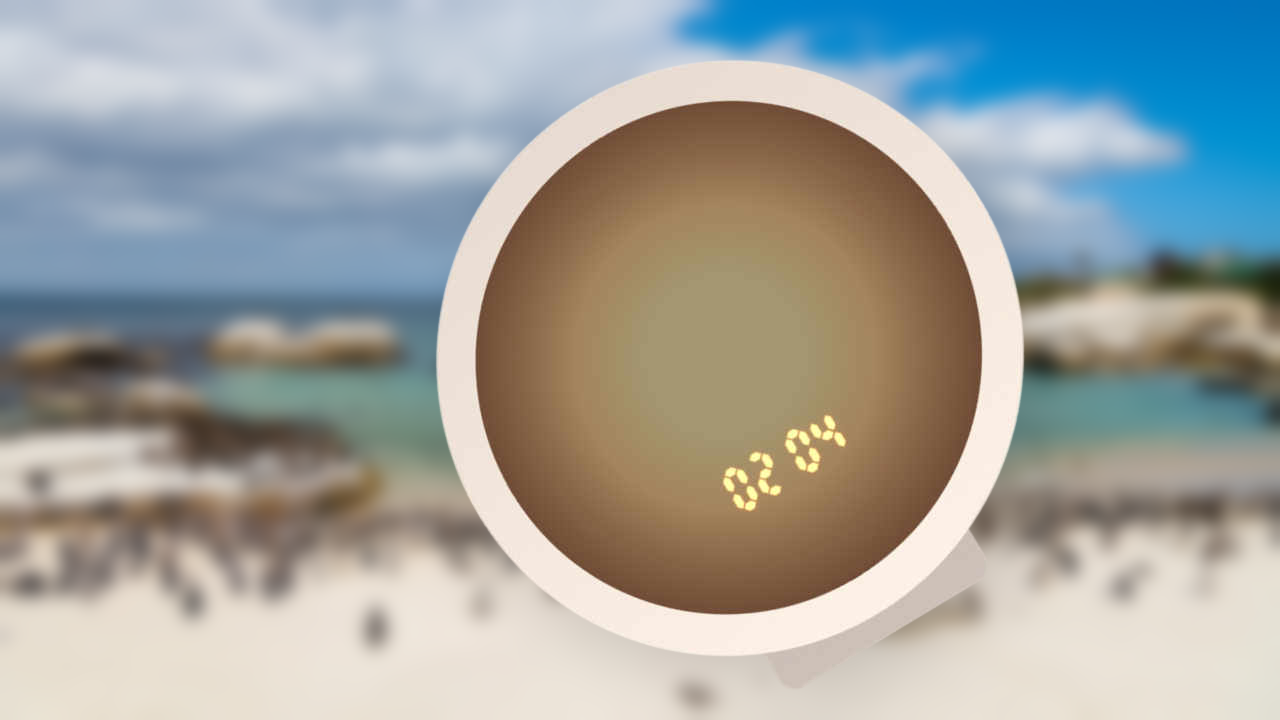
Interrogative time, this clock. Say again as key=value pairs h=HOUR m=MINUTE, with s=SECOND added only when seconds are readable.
h=2 m=4
